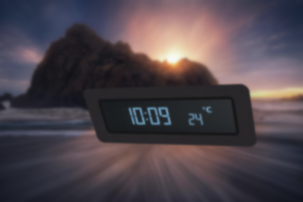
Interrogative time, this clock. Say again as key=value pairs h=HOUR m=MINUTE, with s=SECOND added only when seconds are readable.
h=10 m=9
